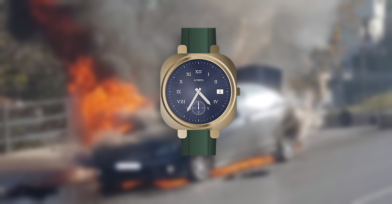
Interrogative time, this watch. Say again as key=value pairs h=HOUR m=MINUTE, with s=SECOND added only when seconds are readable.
h=4 m=35
